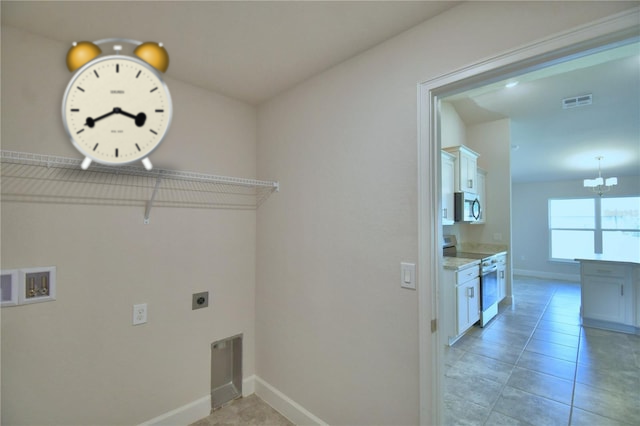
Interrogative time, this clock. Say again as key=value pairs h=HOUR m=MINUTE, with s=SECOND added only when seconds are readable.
h=3 m=41
